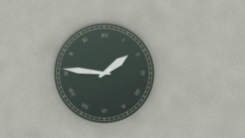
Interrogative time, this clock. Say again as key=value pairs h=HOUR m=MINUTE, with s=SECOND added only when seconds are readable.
h=1 m=46
